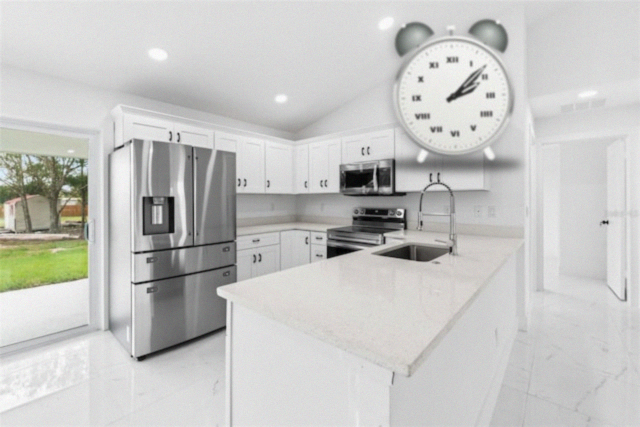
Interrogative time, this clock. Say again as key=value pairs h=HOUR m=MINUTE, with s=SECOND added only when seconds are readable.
h=2 m=8
